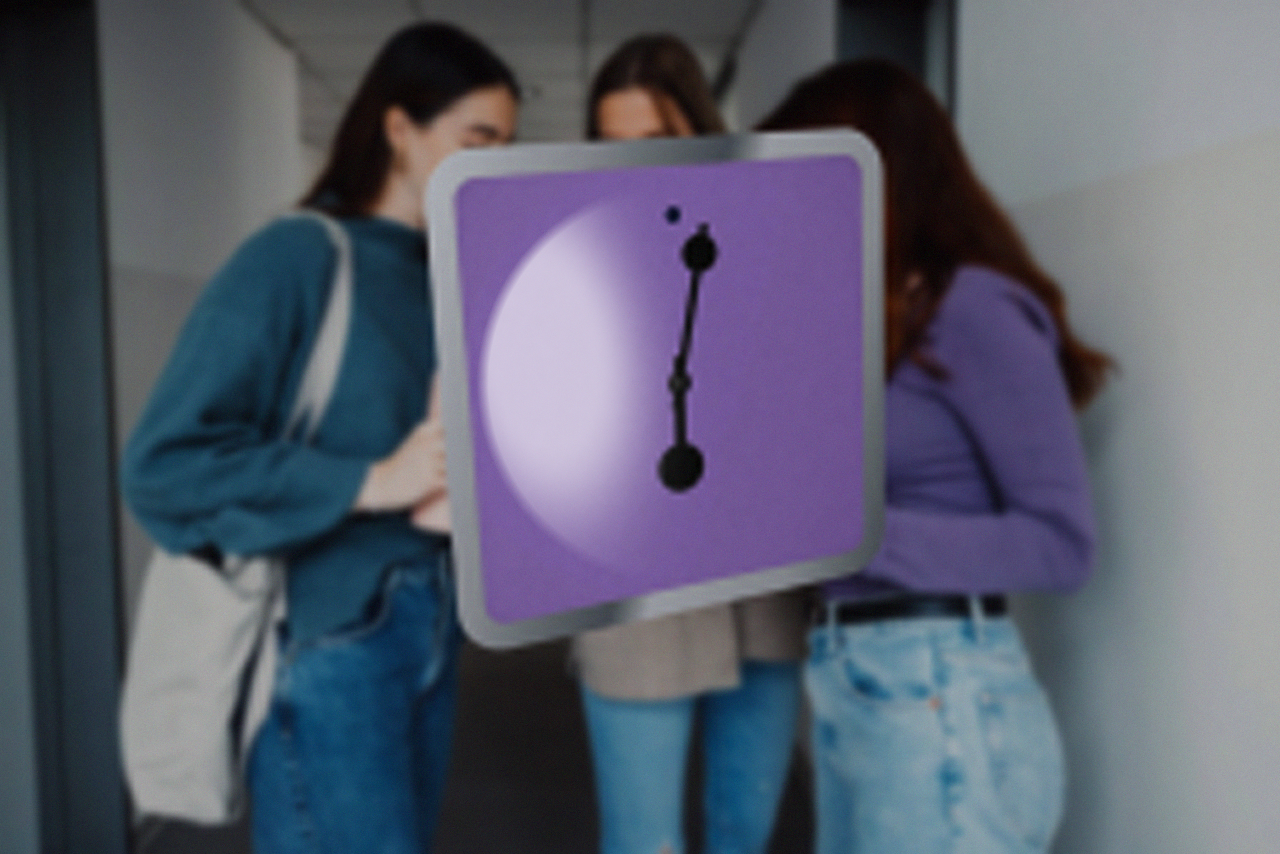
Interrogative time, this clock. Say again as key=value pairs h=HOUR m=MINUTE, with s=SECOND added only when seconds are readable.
h=6 m=2
